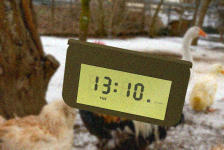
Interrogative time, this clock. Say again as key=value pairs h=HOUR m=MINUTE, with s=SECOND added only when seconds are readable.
h=13 m=10
